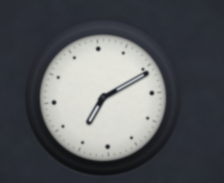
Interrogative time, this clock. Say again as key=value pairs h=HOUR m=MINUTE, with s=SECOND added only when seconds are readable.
h=7 m=11
